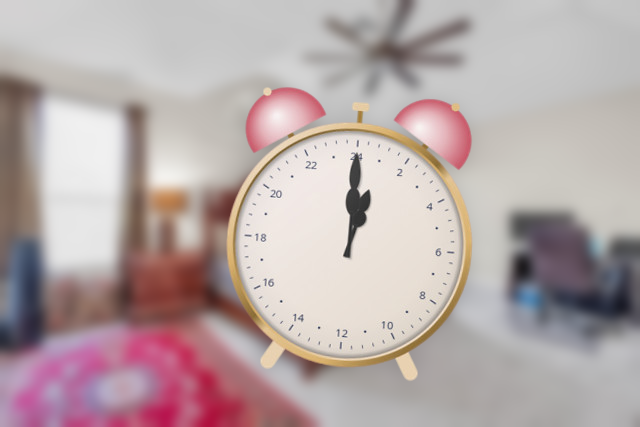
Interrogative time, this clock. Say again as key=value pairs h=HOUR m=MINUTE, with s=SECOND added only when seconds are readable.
h=1 m=0
